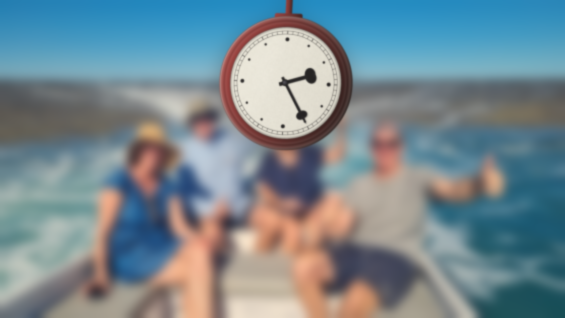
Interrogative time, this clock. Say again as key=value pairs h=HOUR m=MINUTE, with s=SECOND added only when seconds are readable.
h=2 m=25
